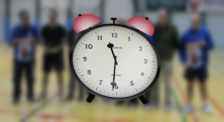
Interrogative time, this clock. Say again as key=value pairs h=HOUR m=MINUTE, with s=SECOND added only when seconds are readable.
h=11 m=31
